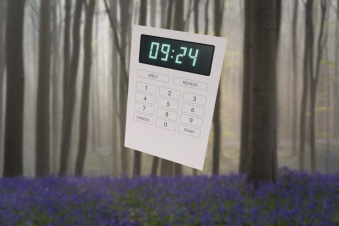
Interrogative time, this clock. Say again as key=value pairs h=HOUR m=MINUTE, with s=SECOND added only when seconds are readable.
h=9 m=24
